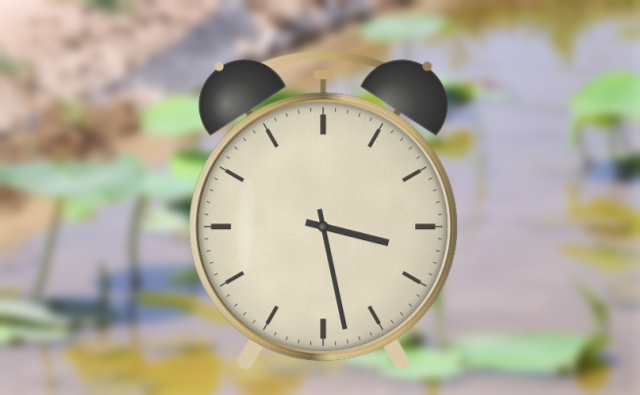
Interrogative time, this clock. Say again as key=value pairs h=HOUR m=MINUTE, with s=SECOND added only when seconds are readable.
h=3 m=28
